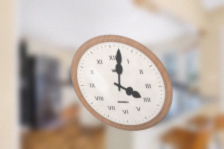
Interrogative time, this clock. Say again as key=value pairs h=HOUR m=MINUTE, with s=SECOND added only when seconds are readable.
h=4 m=2
